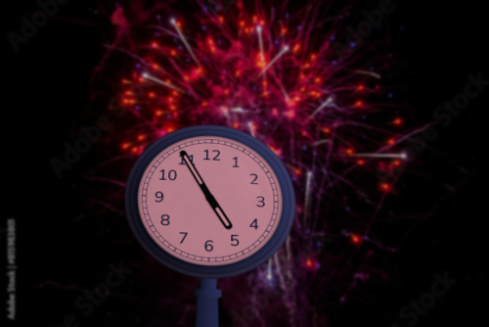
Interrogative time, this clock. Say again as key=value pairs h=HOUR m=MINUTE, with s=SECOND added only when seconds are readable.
h=4 m=55
